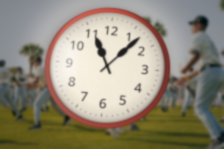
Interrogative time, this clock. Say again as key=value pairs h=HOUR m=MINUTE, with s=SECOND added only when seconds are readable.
h=11 m=7
